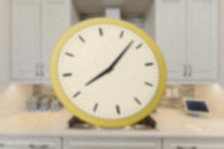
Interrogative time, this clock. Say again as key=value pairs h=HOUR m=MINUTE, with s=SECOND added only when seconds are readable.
h=8 m=8
